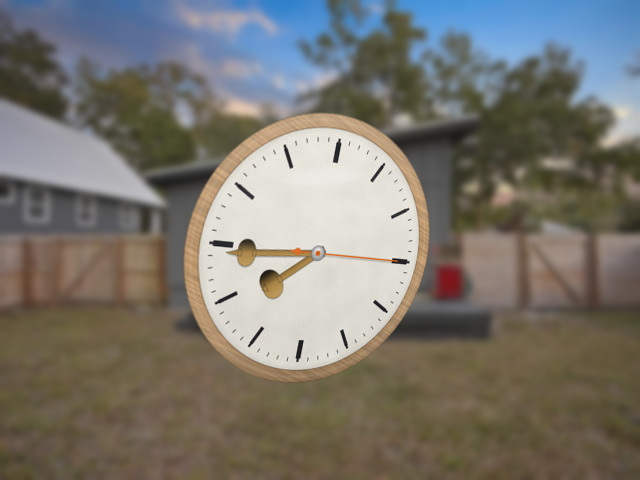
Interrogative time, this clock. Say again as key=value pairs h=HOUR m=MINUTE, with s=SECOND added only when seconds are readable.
h=7 m=44 s=15
